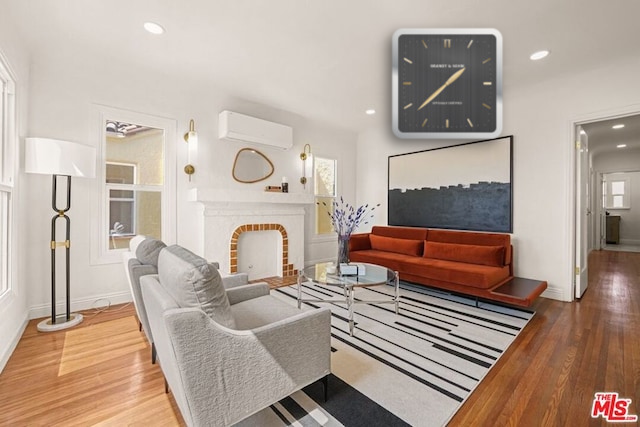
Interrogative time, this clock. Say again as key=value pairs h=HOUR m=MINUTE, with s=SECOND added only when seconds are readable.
h=1 m=38
